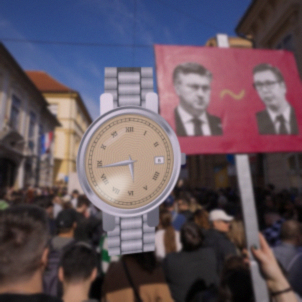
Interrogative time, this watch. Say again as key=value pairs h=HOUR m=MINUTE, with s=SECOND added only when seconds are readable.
h=5 m=44
